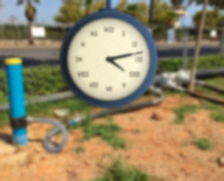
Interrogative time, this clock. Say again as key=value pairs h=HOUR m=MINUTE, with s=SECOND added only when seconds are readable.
h=4 m=13
